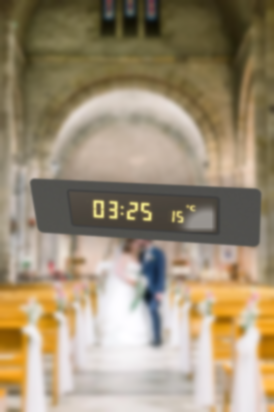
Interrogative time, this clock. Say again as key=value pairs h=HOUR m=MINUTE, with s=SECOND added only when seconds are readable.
h=3 m=25
